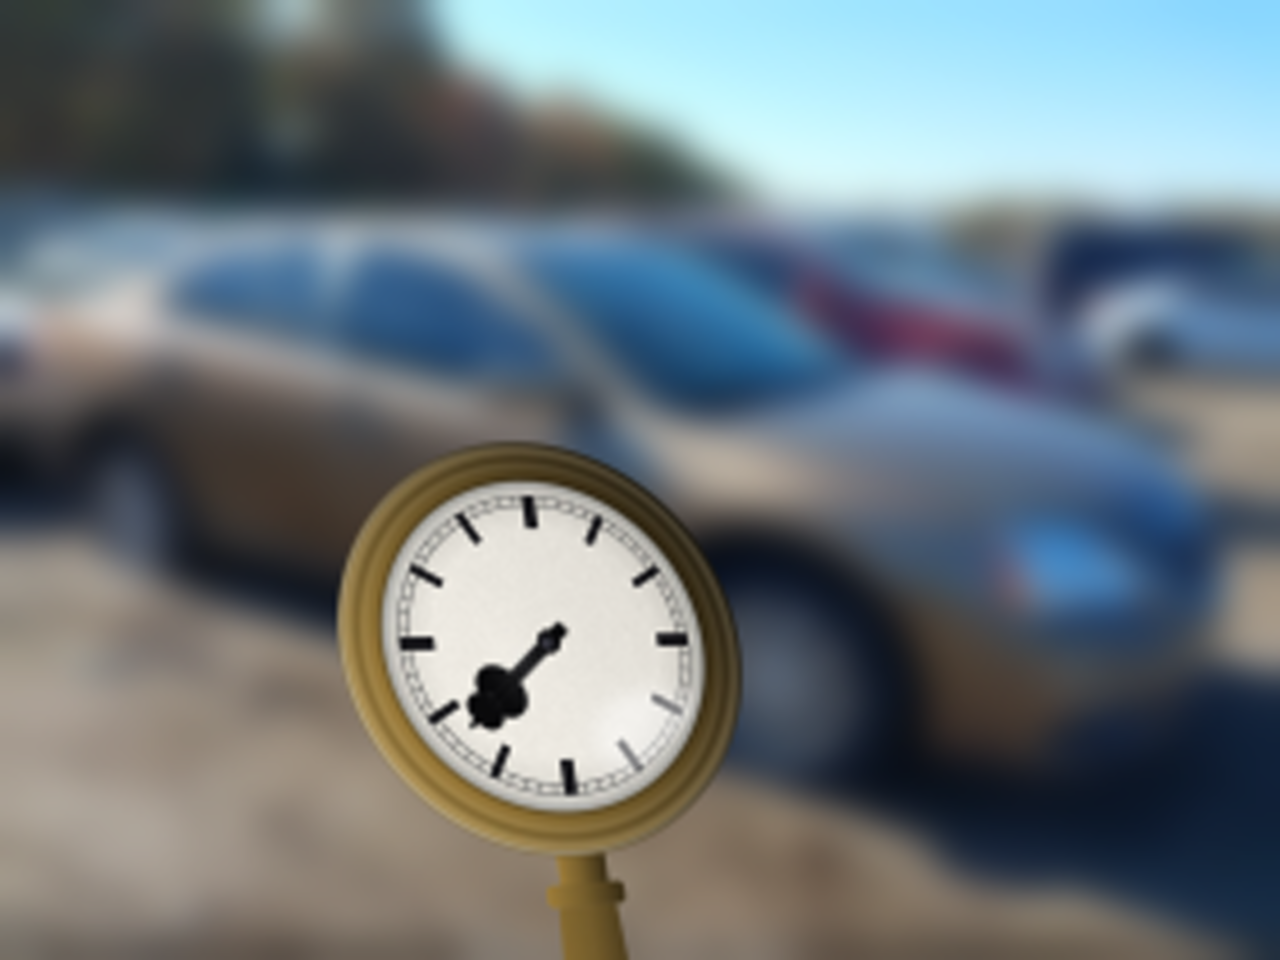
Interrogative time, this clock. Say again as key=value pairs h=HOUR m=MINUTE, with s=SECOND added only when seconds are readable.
h=7 m=38
